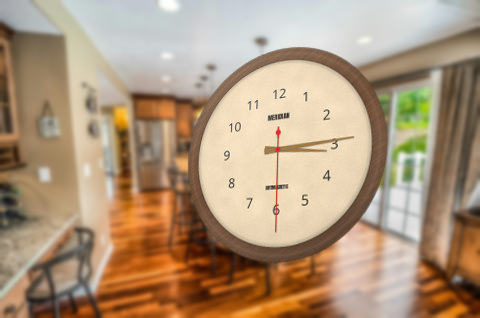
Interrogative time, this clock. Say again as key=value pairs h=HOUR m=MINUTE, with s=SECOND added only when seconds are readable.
h=3 m=14 s=30
